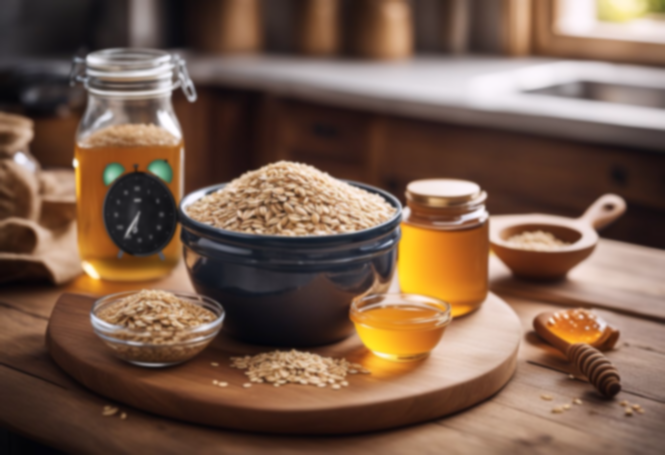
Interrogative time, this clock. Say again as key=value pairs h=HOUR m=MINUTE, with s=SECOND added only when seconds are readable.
h=6 m=36
